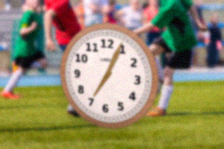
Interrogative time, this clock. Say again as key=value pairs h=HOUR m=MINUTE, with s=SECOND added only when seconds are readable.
h=7 m=4
